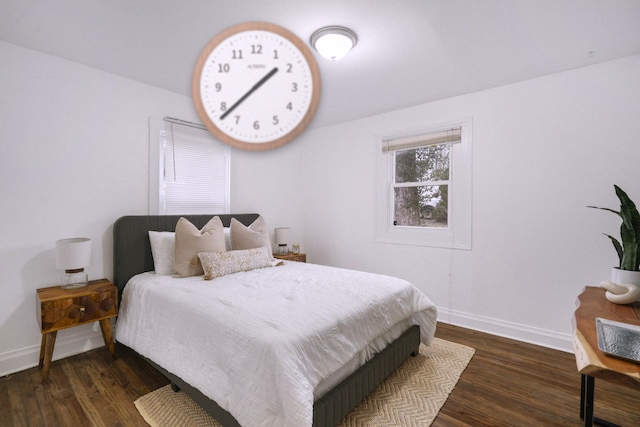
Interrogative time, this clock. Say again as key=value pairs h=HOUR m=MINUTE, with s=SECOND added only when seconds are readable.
h=1 m=38
